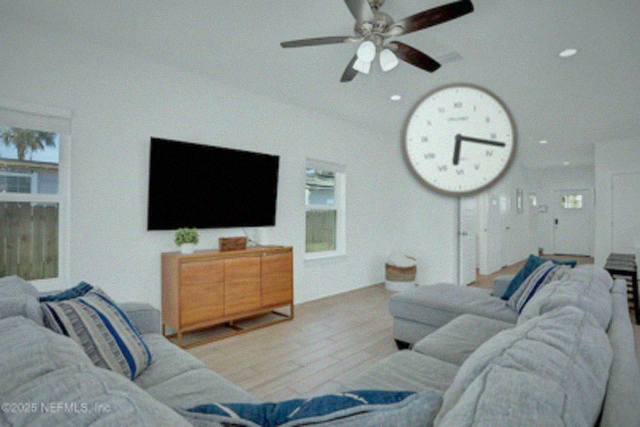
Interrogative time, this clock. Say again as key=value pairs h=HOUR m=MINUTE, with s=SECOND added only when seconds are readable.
h=6 m=17
